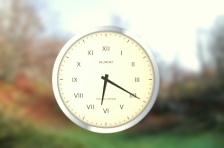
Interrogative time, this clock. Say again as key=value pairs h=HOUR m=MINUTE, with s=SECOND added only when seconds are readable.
h=6 m=20
